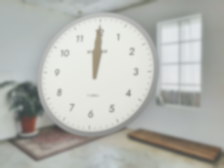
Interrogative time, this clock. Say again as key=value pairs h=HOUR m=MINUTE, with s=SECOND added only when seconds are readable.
h=12 m=0
